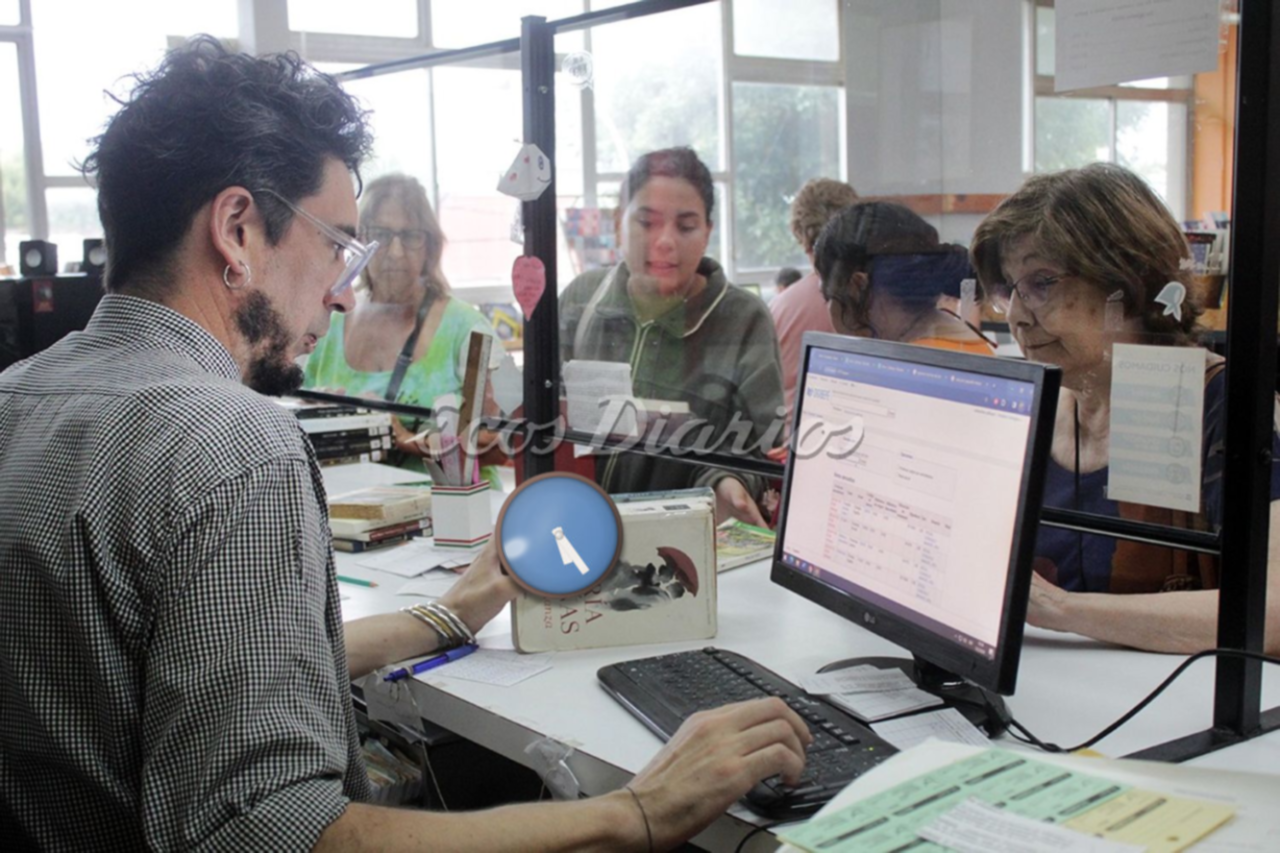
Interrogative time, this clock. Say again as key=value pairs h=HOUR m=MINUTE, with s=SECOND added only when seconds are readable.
h=5 m=24
